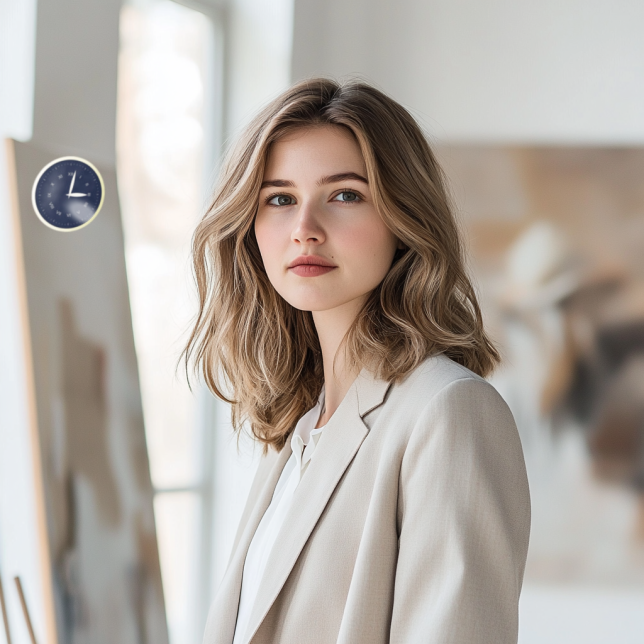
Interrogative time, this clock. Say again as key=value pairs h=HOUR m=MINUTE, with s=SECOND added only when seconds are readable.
h=3 m=2
